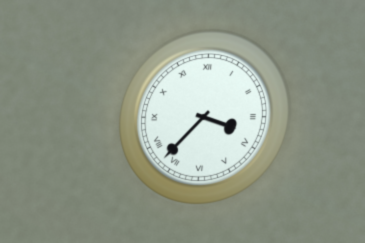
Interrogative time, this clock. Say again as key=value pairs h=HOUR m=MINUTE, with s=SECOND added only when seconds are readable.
h=3 m=37
